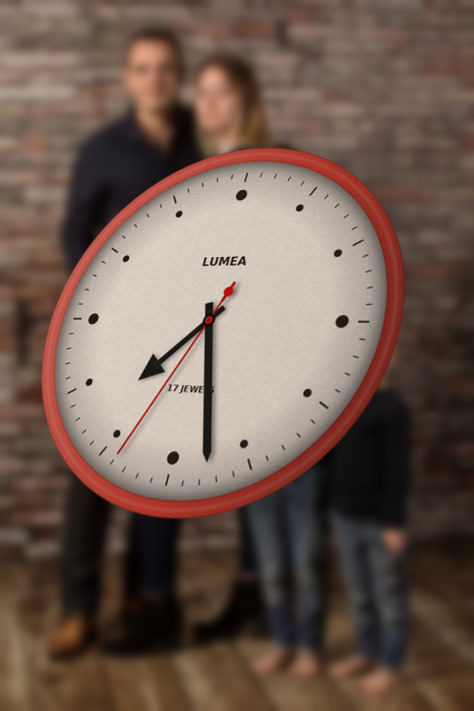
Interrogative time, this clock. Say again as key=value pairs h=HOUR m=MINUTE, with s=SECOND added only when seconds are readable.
h=7 m=27 s=34
